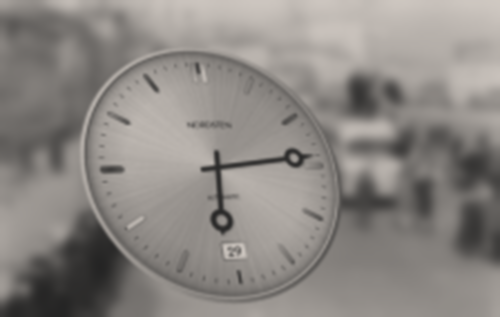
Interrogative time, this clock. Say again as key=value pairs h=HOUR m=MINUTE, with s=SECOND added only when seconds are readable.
h=6 m=14
